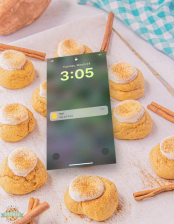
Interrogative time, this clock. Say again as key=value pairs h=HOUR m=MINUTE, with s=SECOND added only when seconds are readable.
h=3 m=5
